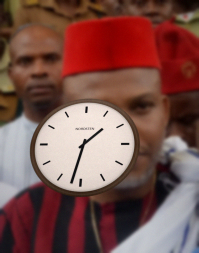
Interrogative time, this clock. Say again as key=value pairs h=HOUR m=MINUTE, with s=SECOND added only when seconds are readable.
h=1 m=32
